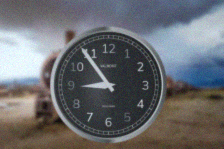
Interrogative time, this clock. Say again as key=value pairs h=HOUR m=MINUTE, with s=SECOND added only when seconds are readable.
h=8 m=54
